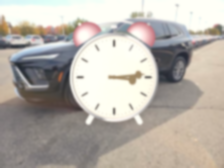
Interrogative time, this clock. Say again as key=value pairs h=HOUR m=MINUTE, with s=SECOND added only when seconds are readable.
h=3 m=14
